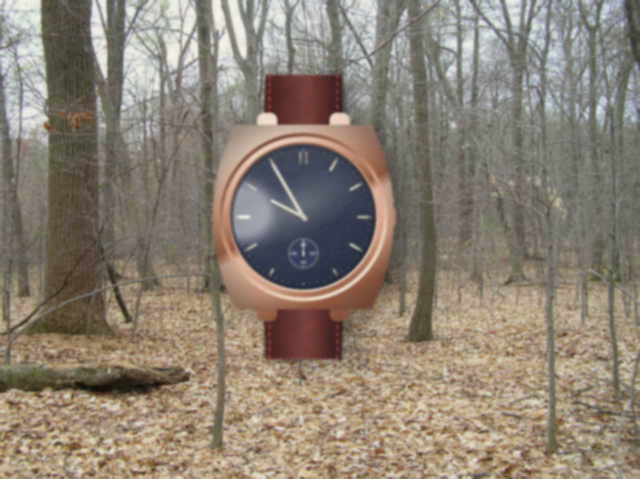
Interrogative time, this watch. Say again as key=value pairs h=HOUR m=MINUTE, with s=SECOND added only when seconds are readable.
h=9 m=55
